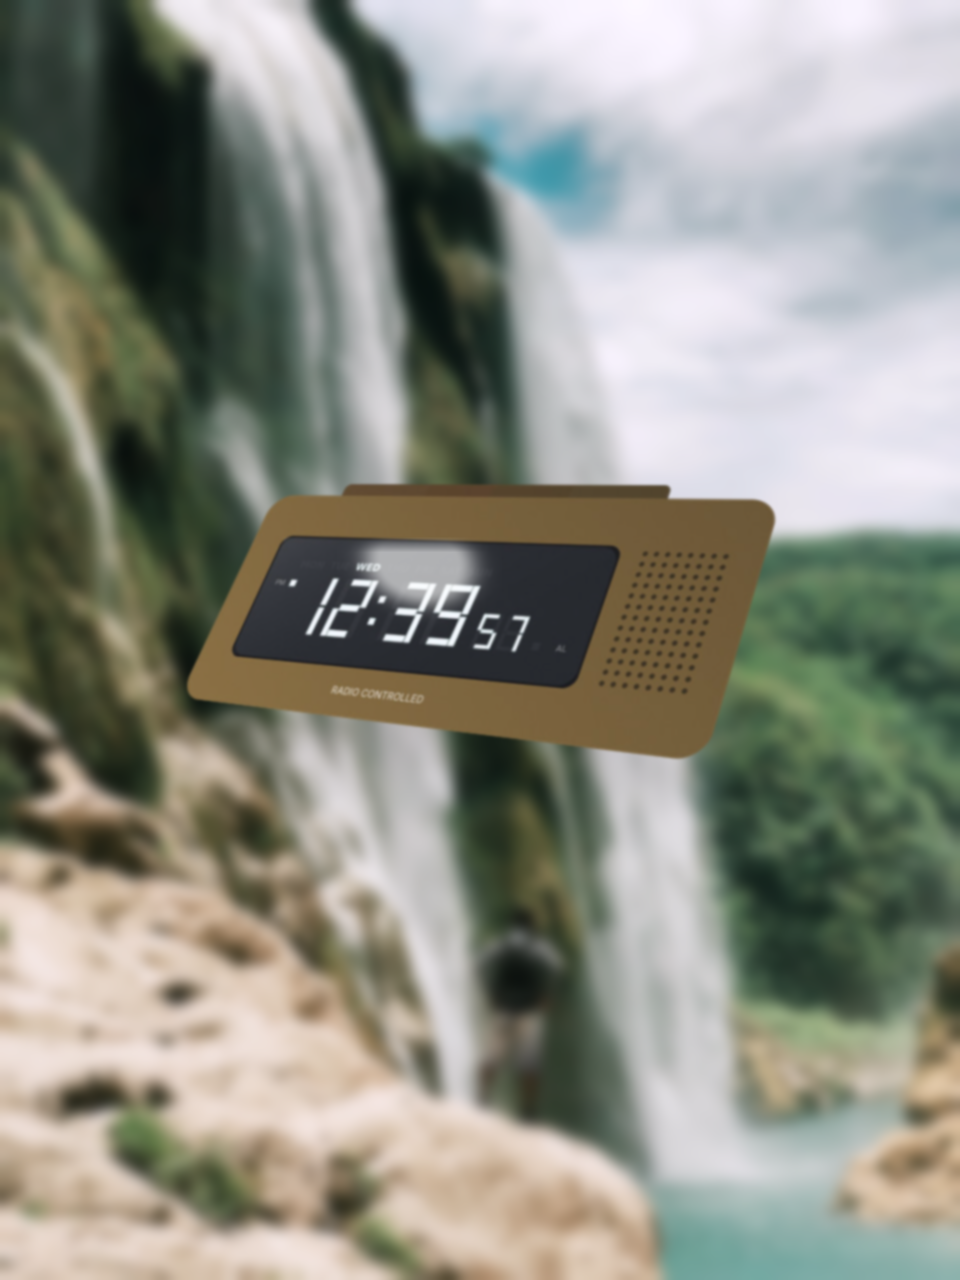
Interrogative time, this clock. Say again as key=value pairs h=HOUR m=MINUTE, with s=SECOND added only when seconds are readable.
h=12 m=39 s=57
